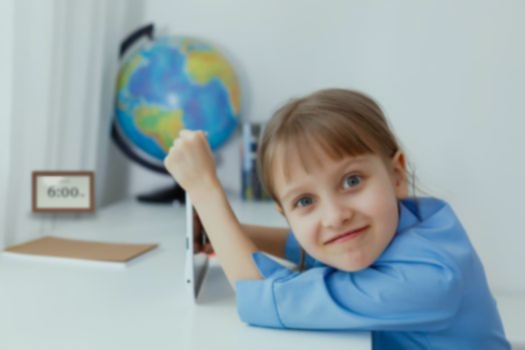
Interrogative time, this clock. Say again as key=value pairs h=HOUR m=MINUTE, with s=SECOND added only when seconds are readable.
h=6 m=0
